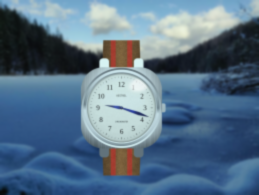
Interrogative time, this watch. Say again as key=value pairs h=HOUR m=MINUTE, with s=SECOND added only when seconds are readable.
h=9 m=18
